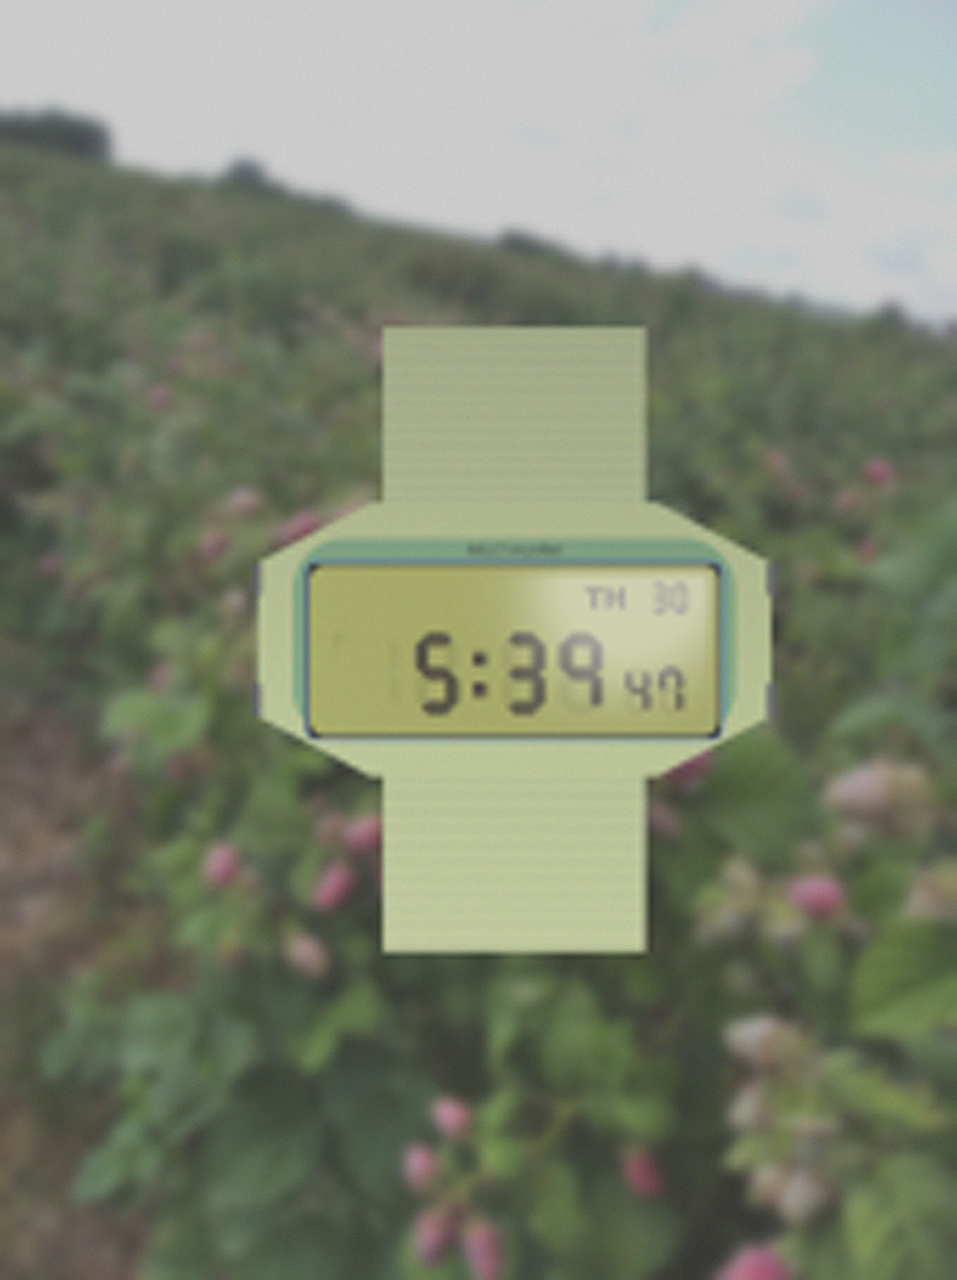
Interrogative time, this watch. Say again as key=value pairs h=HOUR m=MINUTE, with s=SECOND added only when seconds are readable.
h=5 m=39 s=47
